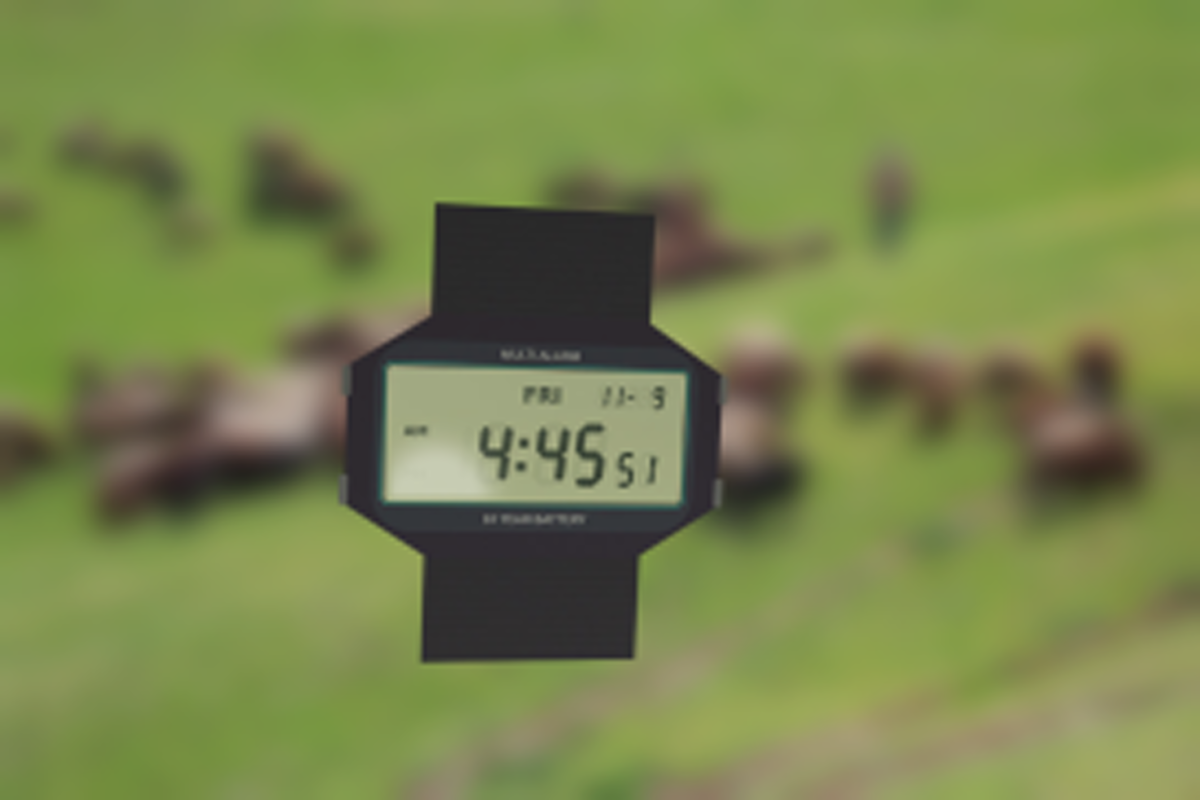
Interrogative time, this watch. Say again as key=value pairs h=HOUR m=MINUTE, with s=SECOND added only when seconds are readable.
h=4 m=45 s=51
